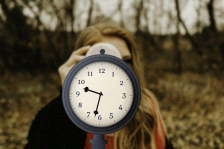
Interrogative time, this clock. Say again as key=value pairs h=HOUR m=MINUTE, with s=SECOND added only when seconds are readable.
h=9 m=32
